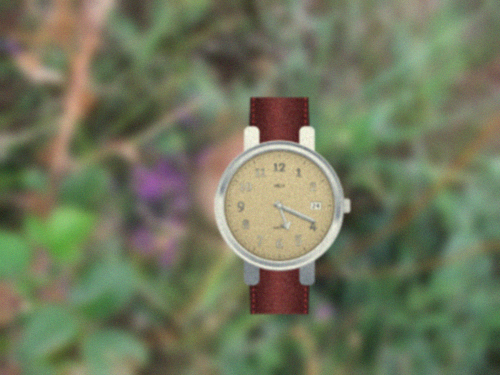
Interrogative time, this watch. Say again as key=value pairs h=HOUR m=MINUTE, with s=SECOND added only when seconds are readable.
h=5 m=19
